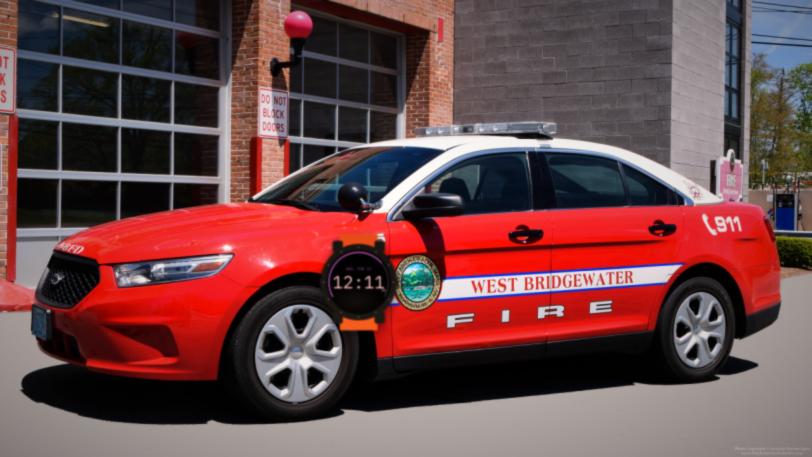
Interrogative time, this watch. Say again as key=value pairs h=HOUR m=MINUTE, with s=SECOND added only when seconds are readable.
h=12 m=11
